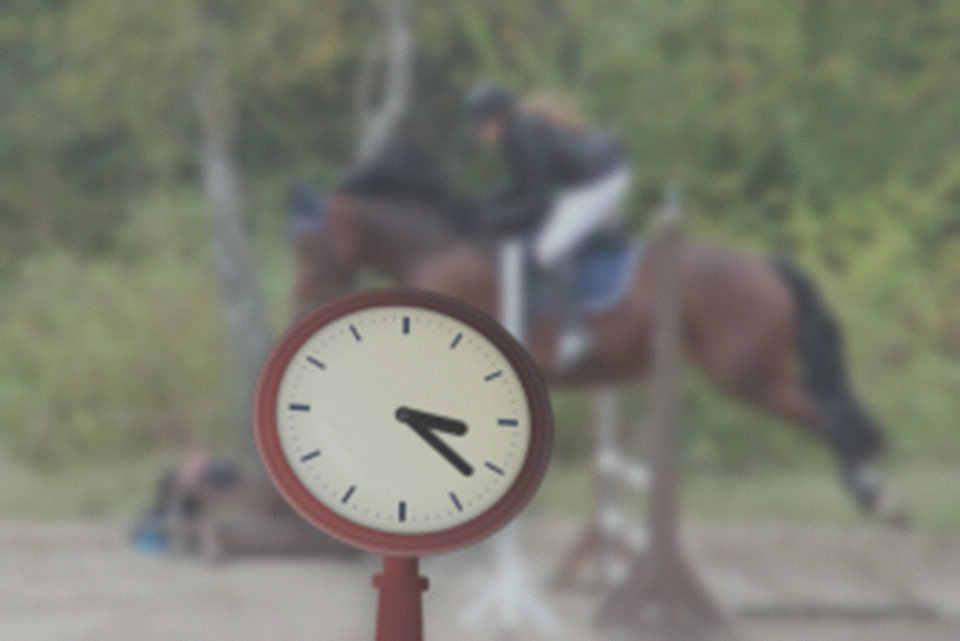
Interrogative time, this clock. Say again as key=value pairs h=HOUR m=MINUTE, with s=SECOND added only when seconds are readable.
h=3 m=22
